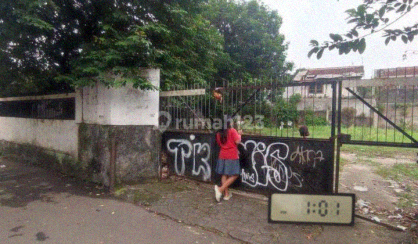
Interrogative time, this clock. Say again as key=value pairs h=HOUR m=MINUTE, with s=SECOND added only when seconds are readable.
h=1 m=1
